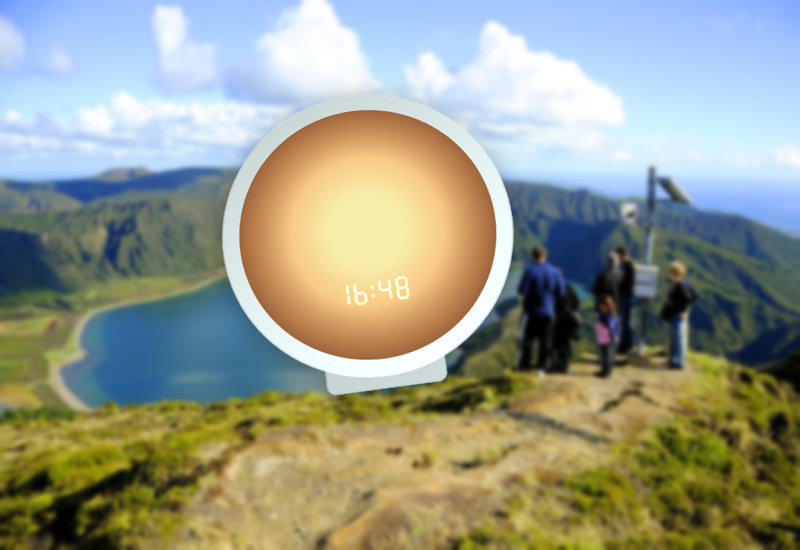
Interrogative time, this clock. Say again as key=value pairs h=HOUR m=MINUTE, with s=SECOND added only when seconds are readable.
h=16 m=48
